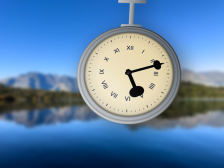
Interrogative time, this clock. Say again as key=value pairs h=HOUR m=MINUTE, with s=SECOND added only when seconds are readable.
h=5 m=12
